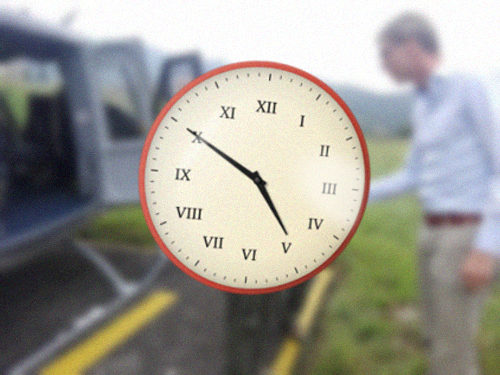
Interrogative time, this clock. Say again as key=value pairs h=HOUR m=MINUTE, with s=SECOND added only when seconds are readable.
h=4 m=50
